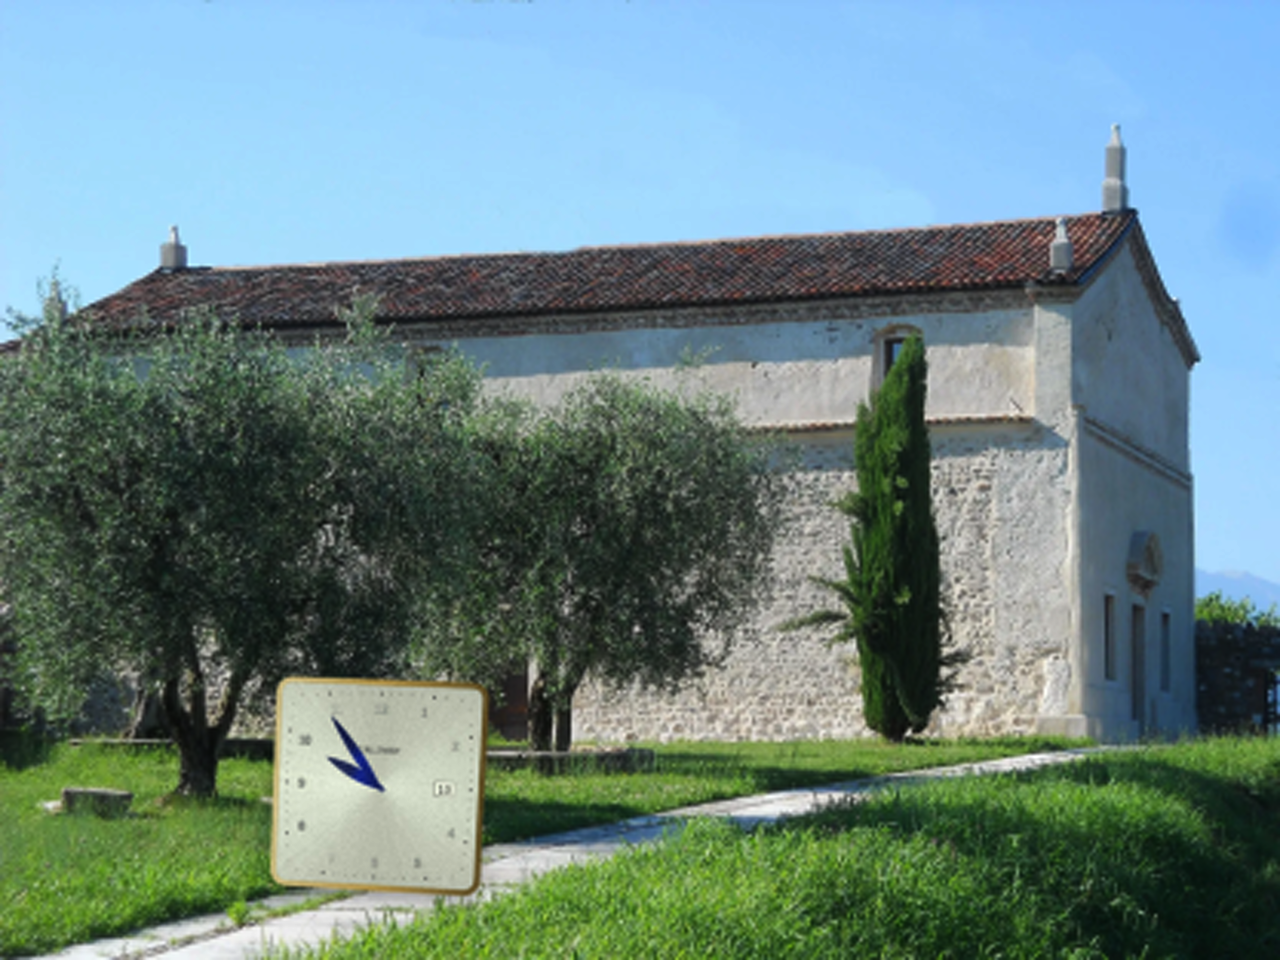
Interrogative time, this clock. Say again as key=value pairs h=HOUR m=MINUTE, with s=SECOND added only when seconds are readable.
h=9 m=54
